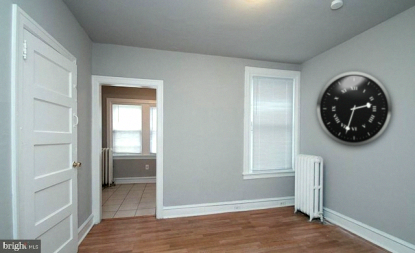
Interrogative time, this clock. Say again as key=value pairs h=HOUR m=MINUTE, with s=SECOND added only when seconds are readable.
h=2 m=33
